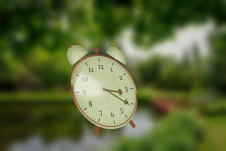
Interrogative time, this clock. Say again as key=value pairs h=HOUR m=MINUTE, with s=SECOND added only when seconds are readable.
h=3 m=21
